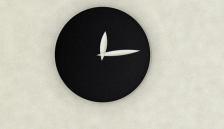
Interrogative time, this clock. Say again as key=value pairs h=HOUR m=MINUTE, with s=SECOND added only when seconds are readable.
h=12 m=14
